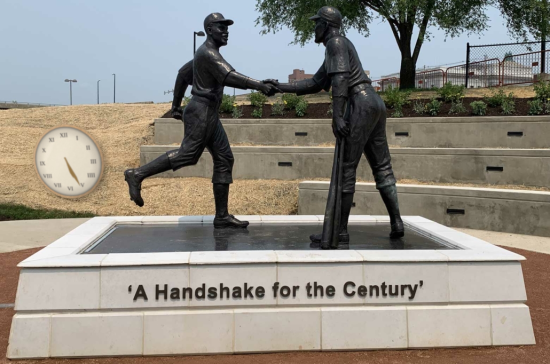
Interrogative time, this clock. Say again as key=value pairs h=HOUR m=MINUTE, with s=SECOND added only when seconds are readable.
h=5 m=26
